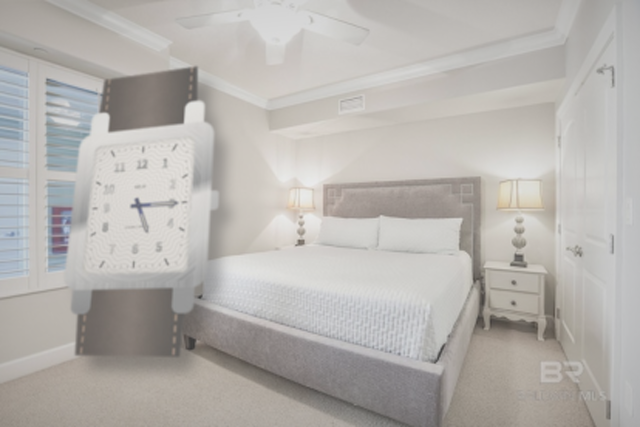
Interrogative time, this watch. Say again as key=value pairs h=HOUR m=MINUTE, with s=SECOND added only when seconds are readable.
h=5 m=15
